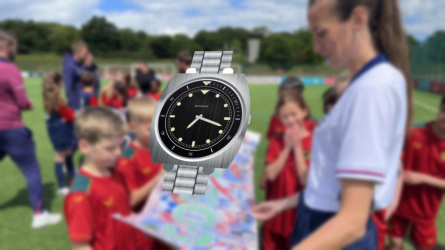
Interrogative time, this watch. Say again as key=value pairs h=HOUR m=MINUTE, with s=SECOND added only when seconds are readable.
h=7 m=18
